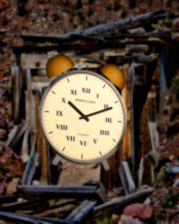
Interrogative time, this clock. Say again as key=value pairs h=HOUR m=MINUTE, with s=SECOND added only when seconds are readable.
h=10 m=11
